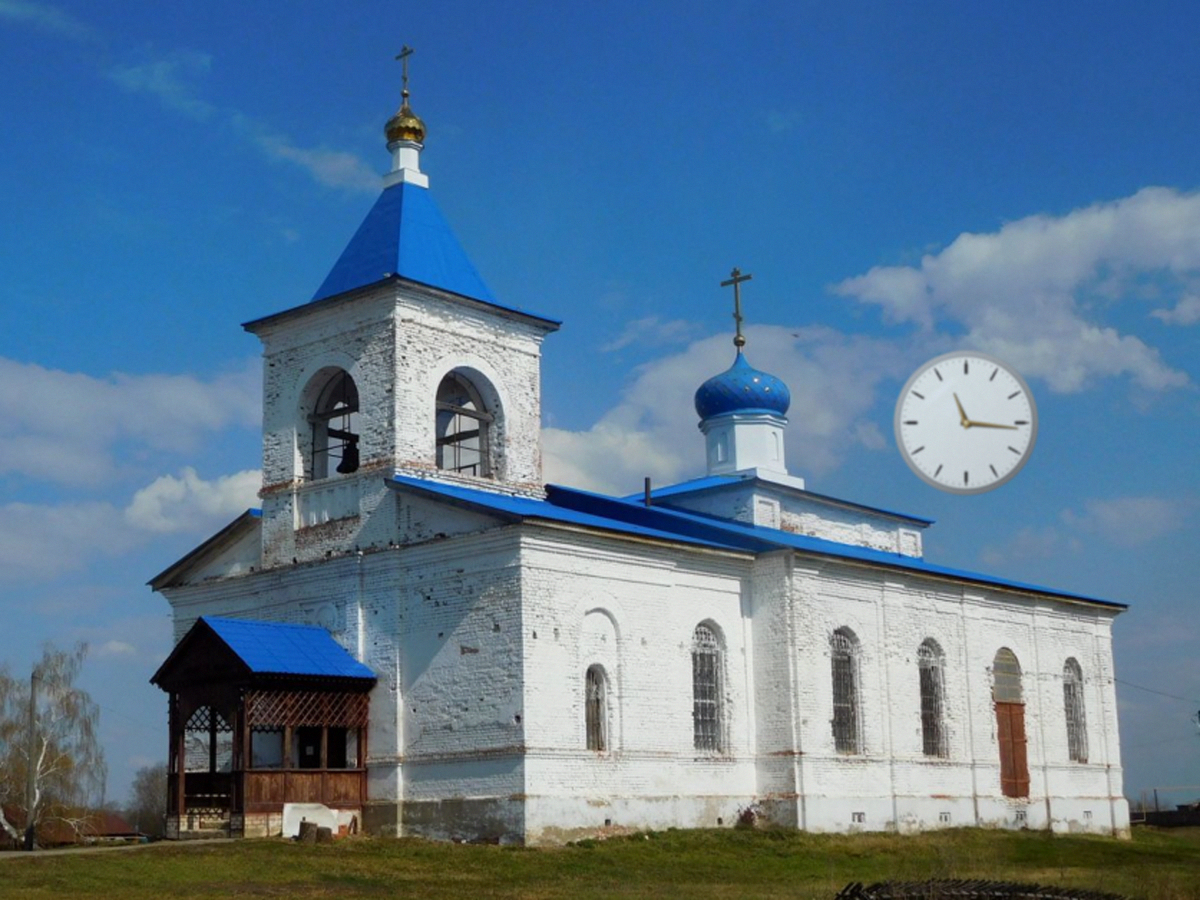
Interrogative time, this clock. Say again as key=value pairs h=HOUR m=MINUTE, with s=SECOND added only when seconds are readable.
h=11 m=16
